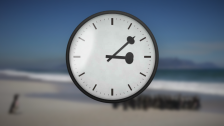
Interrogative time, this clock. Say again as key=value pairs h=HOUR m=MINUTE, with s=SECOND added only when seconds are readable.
h=3 m=8
